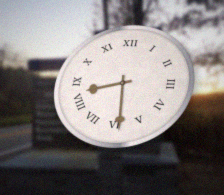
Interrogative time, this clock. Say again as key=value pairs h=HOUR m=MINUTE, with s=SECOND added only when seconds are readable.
h=8 m=29
